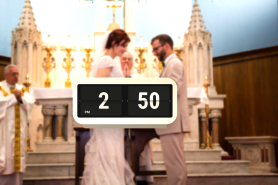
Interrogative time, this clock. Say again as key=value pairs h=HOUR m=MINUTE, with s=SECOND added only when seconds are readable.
h=2 m=50
